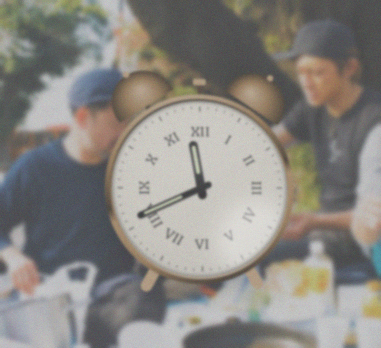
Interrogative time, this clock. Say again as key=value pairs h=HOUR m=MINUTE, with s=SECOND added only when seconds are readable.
h=11 m=41
